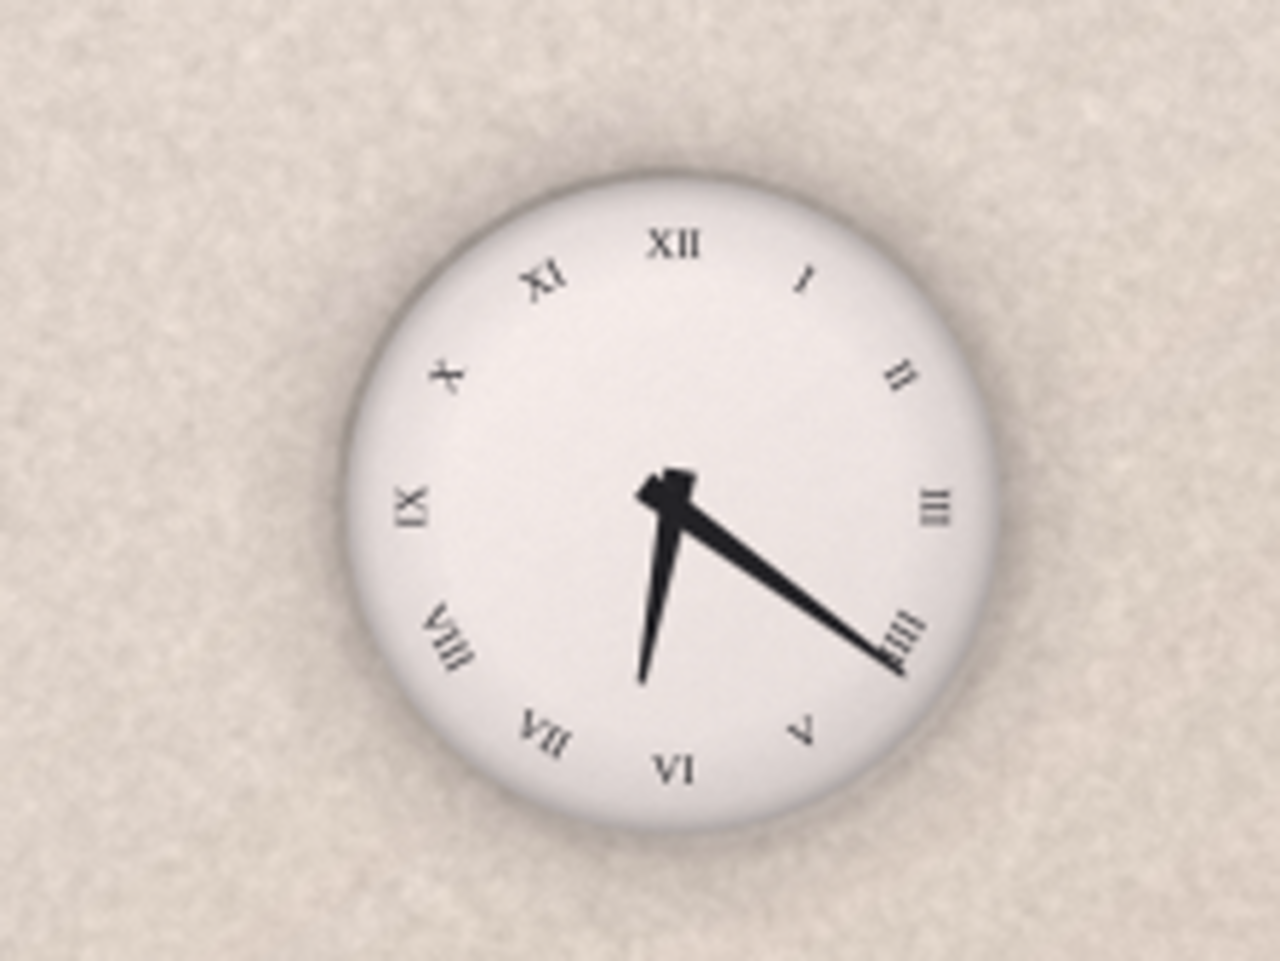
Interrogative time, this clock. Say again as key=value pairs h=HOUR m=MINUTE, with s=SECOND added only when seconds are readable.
h=6 m=21
